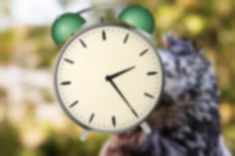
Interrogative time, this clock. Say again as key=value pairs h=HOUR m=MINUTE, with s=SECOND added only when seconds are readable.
h=2 m=25
